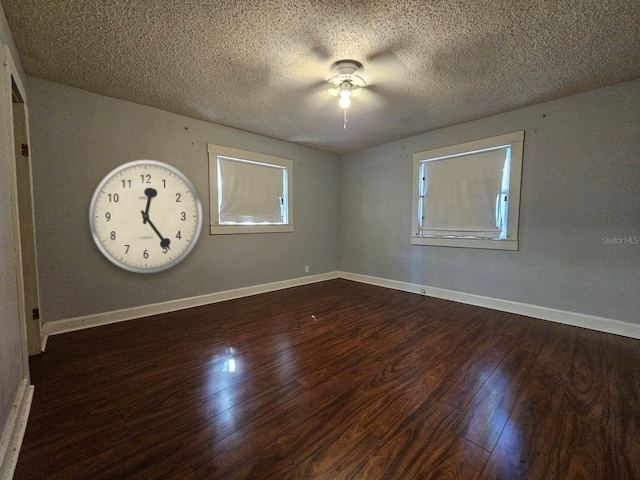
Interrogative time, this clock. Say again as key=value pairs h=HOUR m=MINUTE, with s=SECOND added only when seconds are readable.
h=12 m=24
